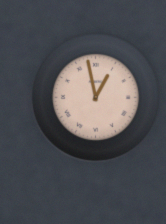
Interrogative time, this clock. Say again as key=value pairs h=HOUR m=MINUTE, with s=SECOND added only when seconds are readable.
h=12 m=58
